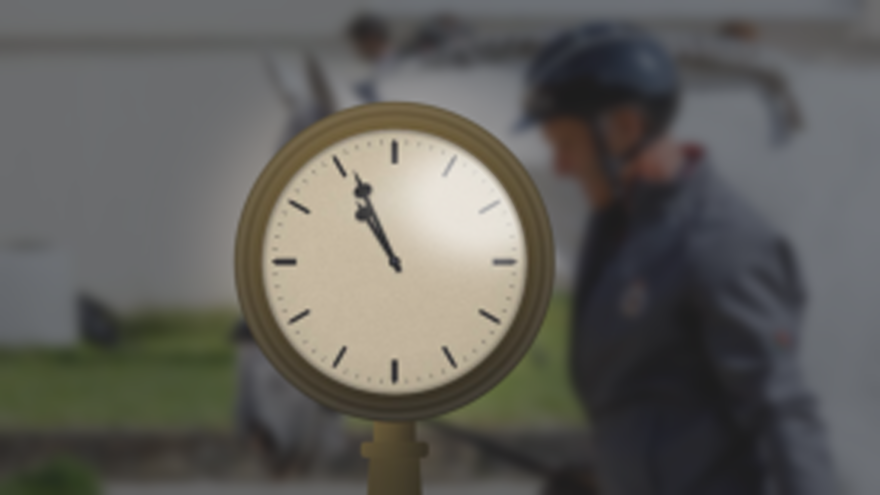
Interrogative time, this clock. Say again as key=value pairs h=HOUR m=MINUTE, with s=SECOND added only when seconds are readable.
h=10 m=56
